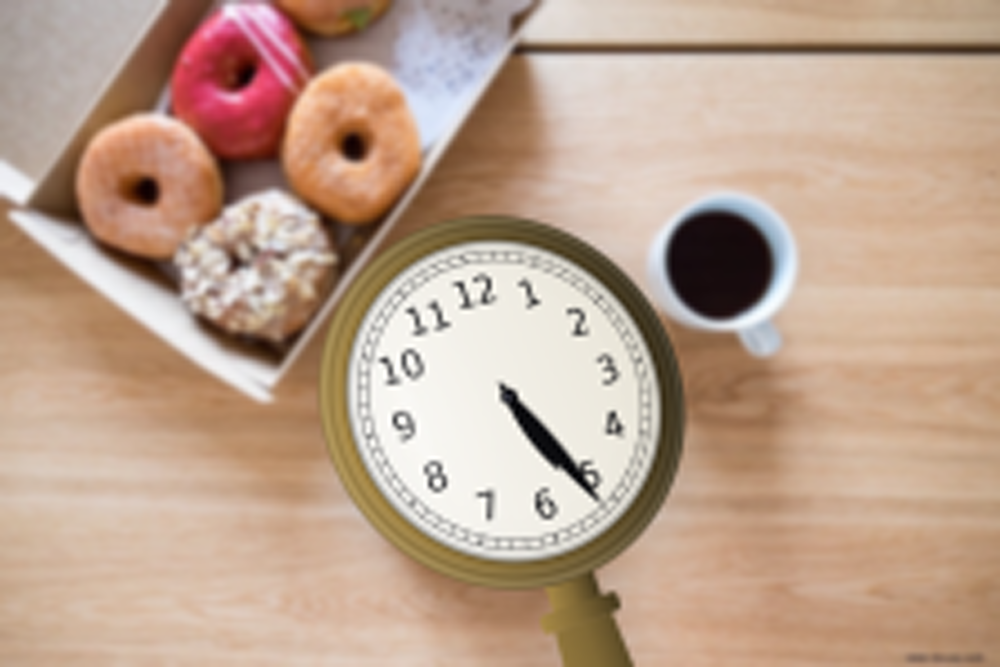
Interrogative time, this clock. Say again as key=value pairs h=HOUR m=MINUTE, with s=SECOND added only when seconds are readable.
h=5 m=26
